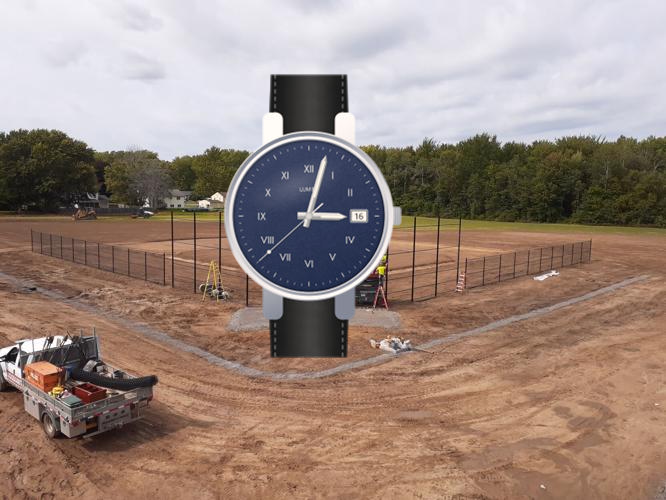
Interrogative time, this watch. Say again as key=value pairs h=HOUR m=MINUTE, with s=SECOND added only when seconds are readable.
h=3 m=2 s=38
